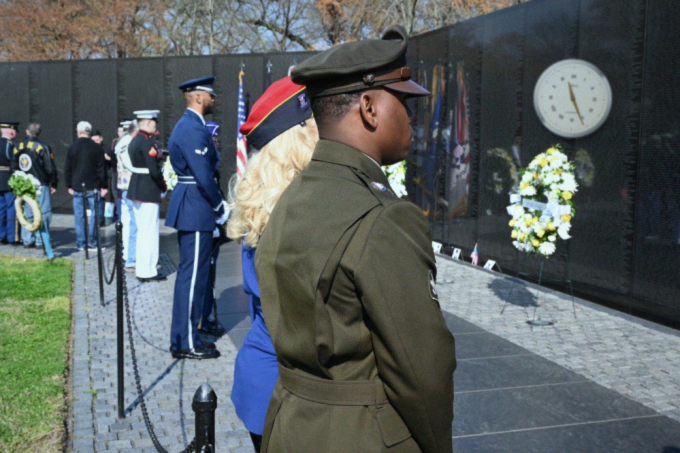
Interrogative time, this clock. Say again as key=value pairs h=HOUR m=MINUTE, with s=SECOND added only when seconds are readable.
h=11 m=26
